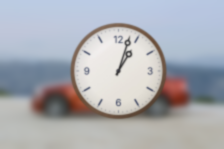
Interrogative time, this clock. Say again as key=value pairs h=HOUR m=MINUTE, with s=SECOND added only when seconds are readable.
h=1 m=3
